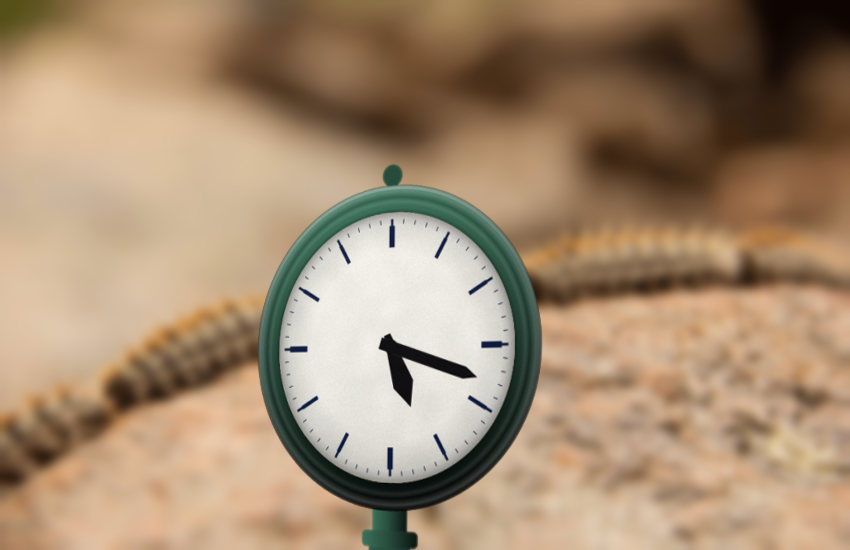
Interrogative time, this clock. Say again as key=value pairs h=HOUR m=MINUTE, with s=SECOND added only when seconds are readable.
h=5 m=18
